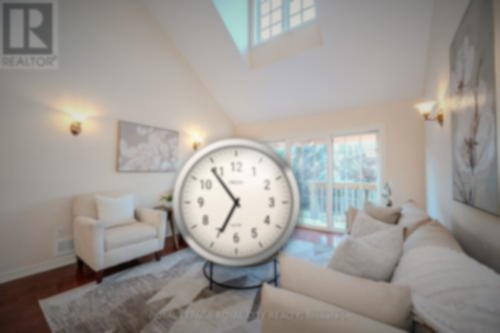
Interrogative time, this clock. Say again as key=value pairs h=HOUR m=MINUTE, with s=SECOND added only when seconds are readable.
h=6 m=54
